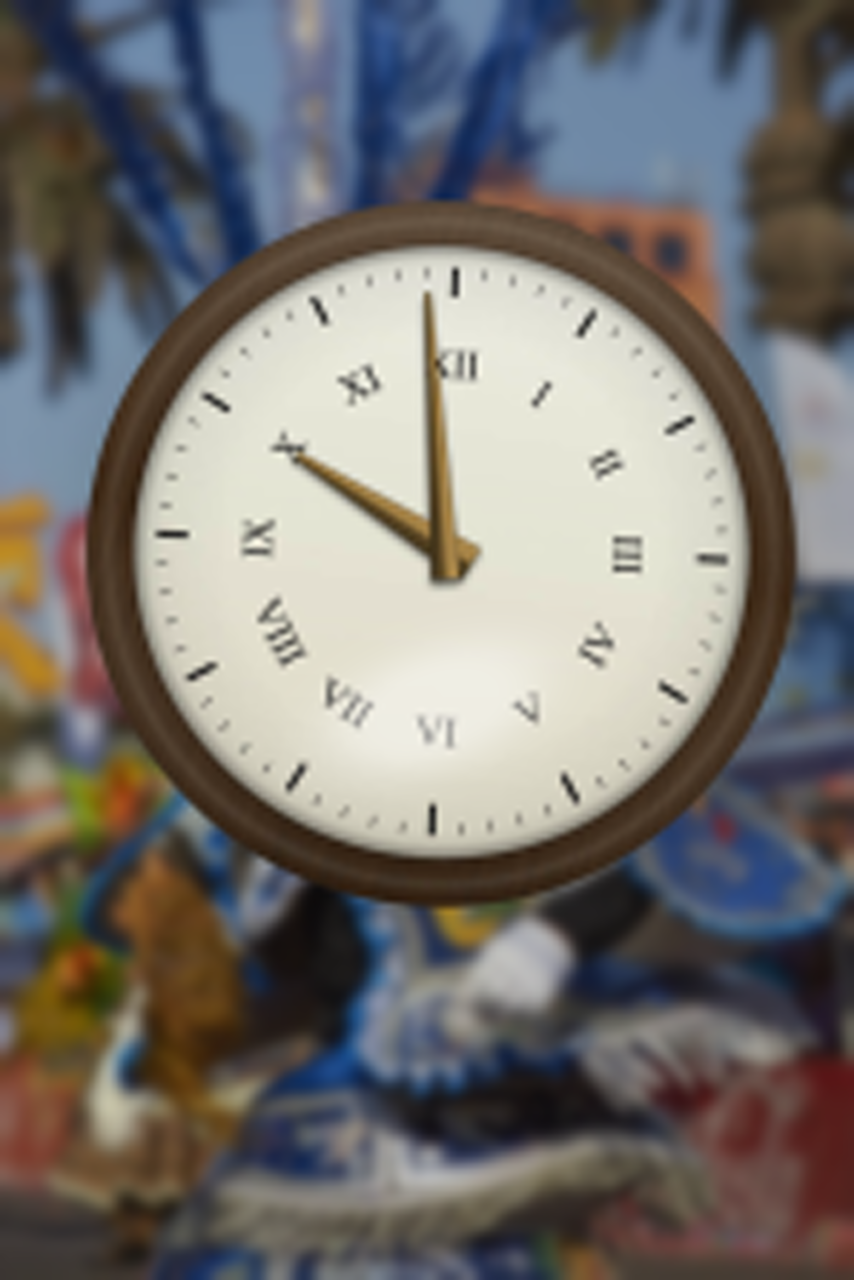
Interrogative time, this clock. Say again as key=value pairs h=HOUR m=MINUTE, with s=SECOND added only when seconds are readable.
h=9 m=59
